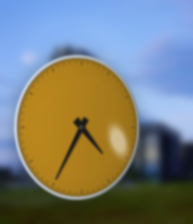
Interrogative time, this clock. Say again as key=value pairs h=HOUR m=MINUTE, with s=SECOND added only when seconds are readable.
h=4 m=35
